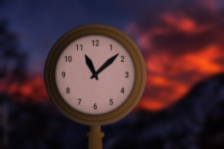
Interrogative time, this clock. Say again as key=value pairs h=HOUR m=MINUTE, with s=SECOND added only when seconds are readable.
h=11 m=8
